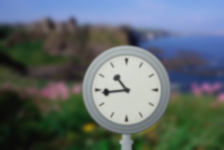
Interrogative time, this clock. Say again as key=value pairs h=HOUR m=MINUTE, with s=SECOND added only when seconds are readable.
h=10 m=44
